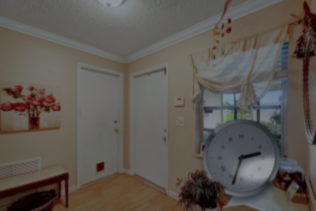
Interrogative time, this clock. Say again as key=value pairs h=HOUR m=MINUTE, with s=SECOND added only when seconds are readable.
h=2 m=33
